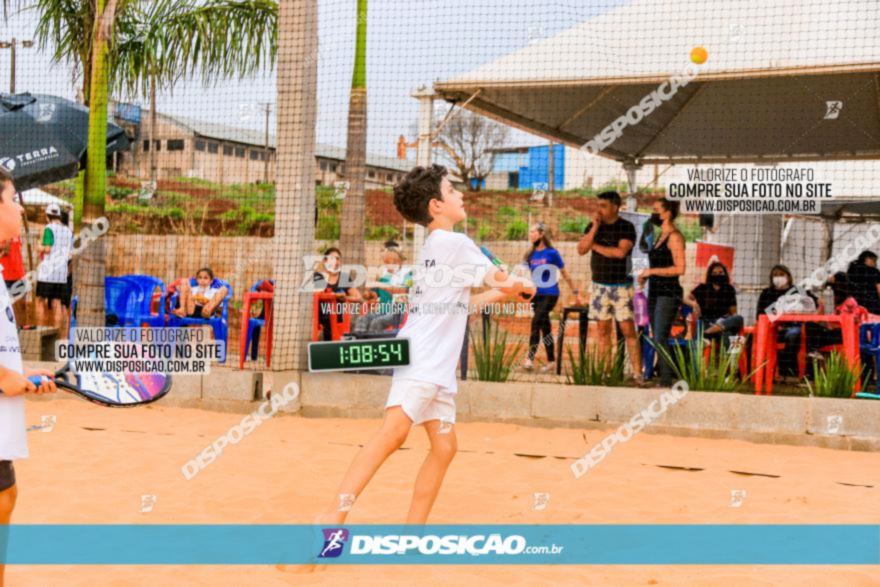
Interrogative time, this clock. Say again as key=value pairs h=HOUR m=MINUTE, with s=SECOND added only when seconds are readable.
h=1 m=8 s=54
